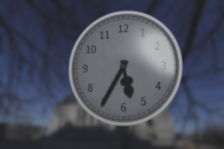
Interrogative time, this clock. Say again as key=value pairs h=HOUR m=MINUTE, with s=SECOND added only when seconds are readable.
h=5 m=35
